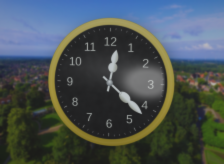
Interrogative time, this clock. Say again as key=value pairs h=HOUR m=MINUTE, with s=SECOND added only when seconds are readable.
h=12 m=22
